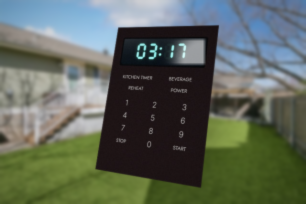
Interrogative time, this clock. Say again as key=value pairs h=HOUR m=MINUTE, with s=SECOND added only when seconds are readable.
h=3 m=17
